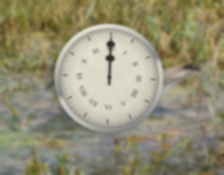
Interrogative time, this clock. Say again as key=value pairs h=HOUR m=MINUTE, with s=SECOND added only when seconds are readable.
h=12 m=0
